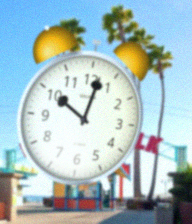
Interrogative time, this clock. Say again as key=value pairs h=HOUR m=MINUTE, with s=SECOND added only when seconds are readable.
h=10 m=2
